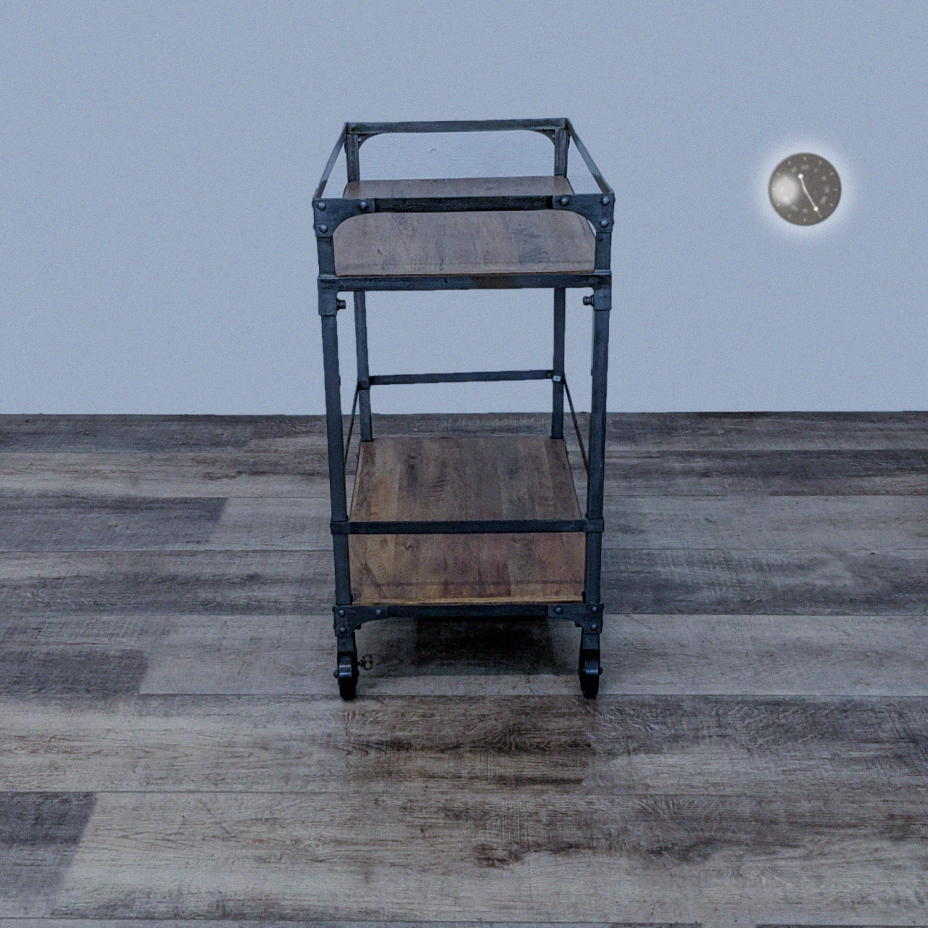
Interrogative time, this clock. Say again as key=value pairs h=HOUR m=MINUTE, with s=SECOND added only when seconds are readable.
h=11 m=25
